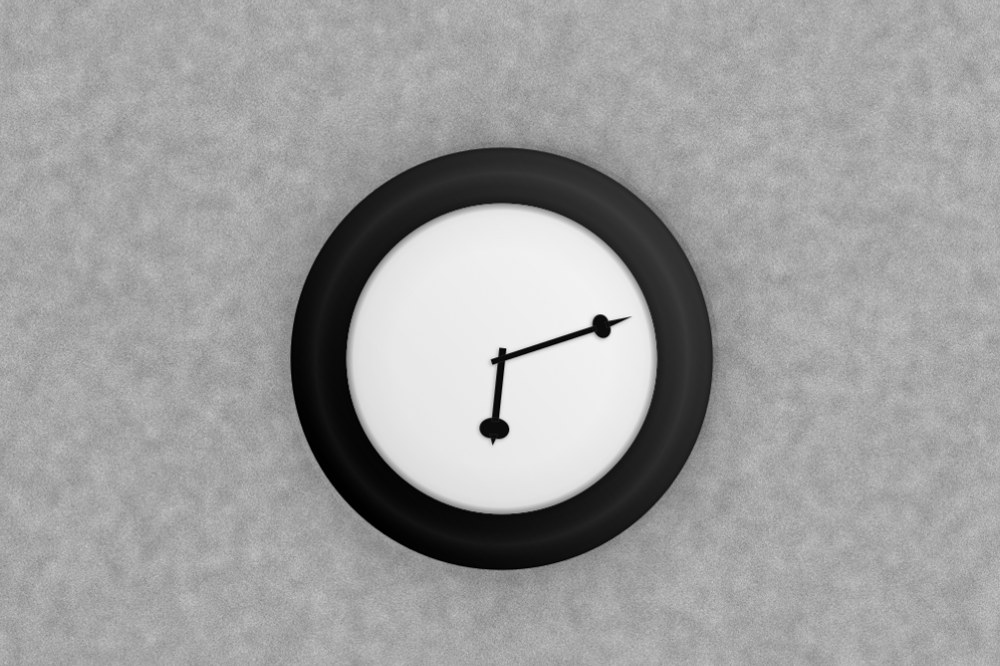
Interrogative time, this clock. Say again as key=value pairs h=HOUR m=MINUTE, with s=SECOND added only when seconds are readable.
h=6 m=12
